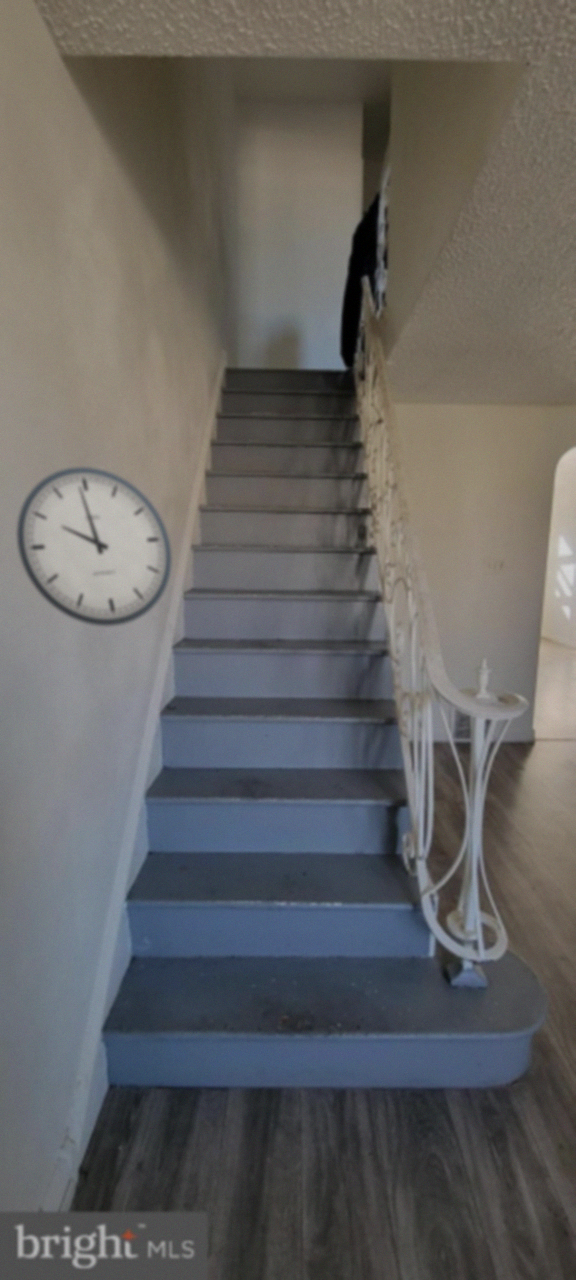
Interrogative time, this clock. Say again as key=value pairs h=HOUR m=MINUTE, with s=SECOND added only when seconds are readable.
h=9 m=59
